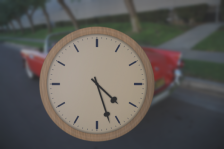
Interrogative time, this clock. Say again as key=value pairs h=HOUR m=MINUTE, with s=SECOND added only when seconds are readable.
h=4 m=27
